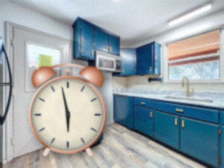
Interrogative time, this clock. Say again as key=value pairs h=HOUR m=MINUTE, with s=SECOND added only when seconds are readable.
h=5 m=58
